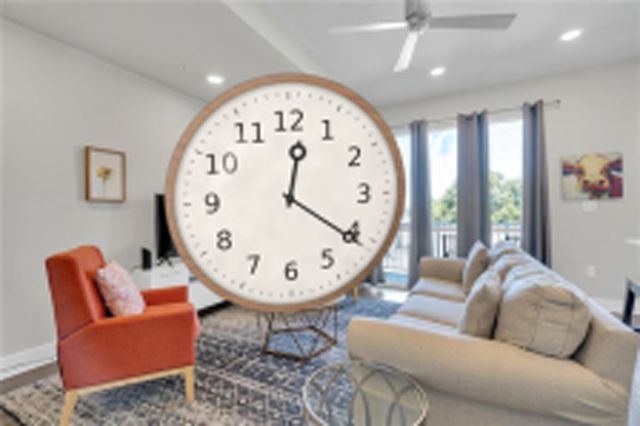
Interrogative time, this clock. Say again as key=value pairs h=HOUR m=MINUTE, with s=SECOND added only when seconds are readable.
h=12 m=21
